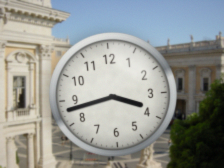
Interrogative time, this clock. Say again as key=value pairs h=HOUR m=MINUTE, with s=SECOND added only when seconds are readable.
h=3 m=43
